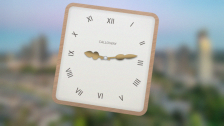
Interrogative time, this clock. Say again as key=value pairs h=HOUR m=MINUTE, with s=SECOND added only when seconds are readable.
h=9 m=13
